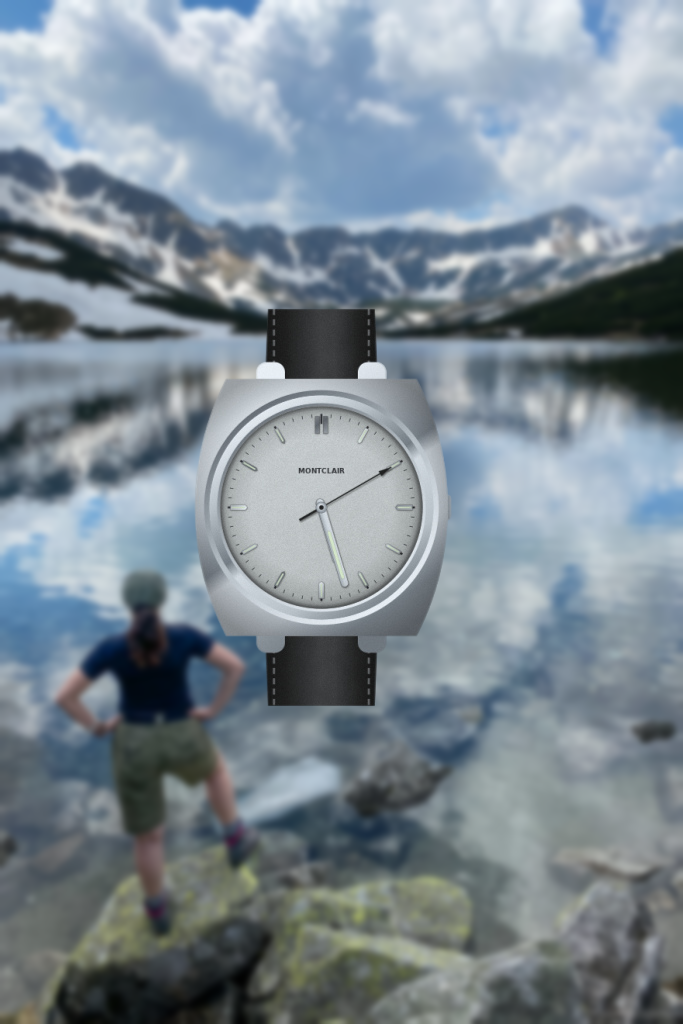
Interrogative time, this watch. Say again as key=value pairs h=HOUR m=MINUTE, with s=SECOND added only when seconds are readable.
h=5 m=27 s=10
